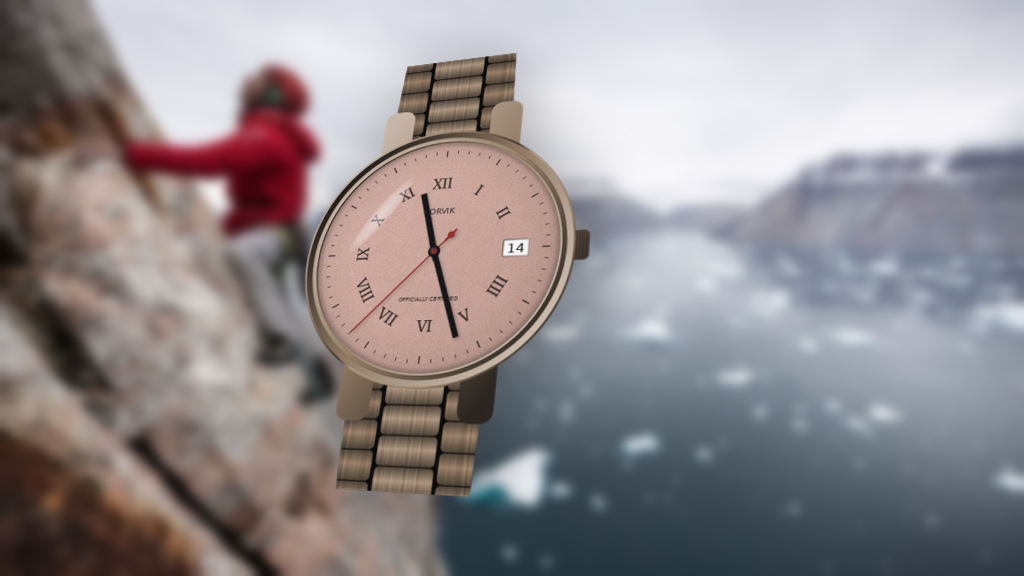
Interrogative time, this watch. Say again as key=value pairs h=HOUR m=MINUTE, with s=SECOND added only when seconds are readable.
h=11 m=26 s=37
